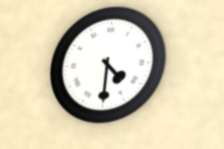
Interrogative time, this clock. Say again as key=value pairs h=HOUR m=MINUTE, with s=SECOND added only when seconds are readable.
h=4 m=30
